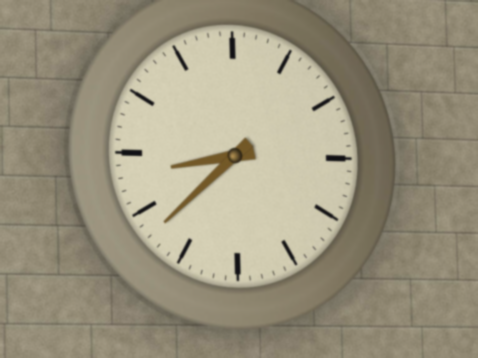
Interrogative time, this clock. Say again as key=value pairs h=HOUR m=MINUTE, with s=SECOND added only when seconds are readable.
h=8 m=38
